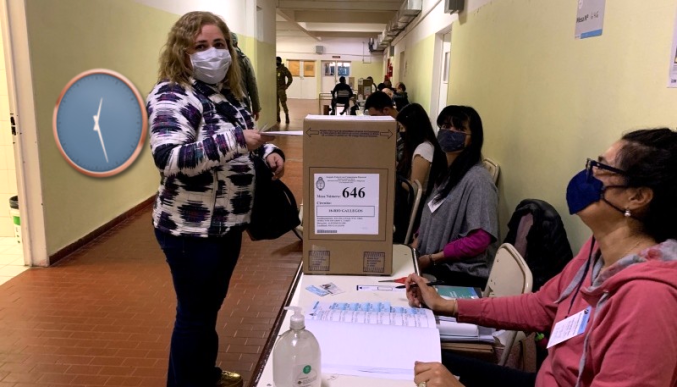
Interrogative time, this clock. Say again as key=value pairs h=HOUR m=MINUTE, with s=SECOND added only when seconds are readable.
h=12 m=27
